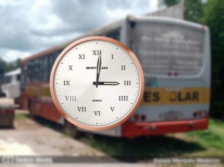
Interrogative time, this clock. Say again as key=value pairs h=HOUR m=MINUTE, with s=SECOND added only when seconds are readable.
h=3 m=1
